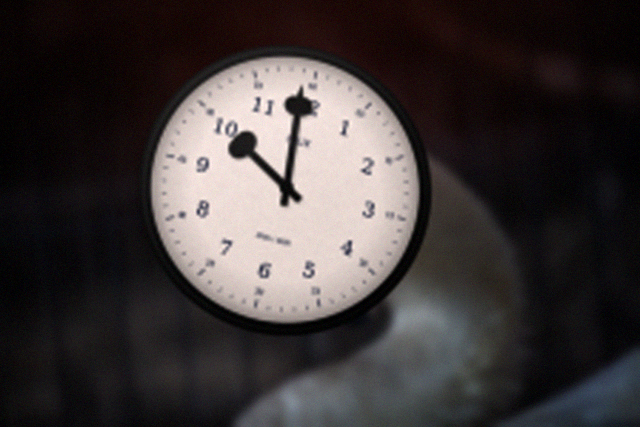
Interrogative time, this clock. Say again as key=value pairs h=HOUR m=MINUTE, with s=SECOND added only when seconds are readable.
h=9 m=59
